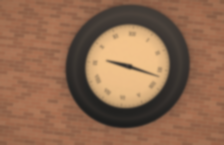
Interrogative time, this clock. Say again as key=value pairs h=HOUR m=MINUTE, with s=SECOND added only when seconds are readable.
h=9 m=17
